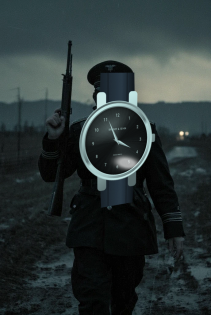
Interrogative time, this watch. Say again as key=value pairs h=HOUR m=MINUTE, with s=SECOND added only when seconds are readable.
h=3 m=56
